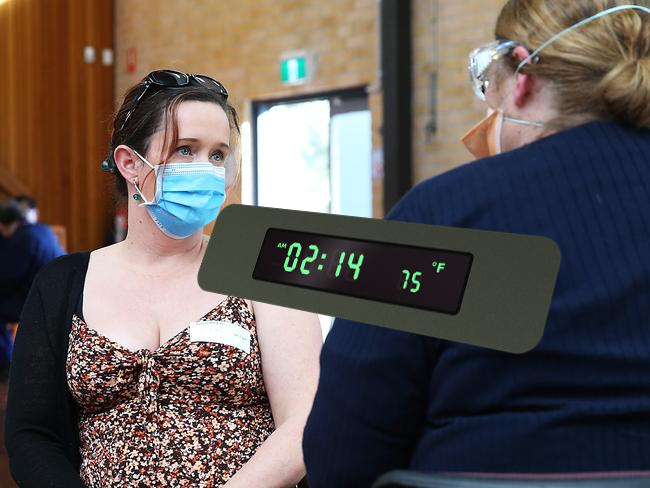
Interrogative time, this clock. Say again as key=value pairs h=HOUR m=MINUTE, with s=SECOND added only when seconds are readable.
h=2 m=14
